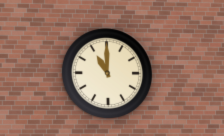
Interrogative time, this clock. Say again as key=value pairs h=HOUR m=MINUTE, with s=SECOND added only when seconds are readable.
h=11 m=0
